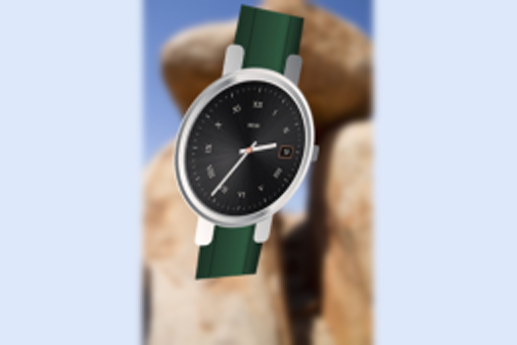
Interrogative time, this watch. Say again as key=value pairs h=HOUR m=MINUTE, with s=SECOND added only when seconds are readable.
h=2 m=36
